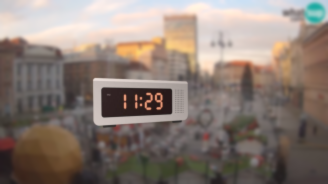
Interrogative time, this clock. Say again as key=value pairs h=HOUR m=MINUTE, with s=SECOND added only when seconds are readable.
h=11 m=29
